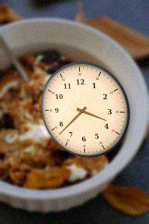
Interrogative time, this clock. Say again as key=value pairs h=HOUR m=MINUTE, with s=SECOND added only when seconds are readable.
h=3 m=38
